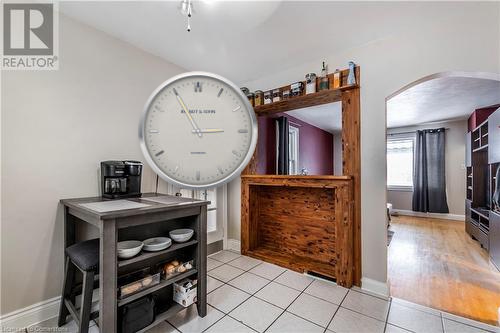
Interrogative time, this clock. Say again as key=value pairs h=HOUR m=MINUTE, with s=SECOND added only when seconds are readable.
h=2 m=55
